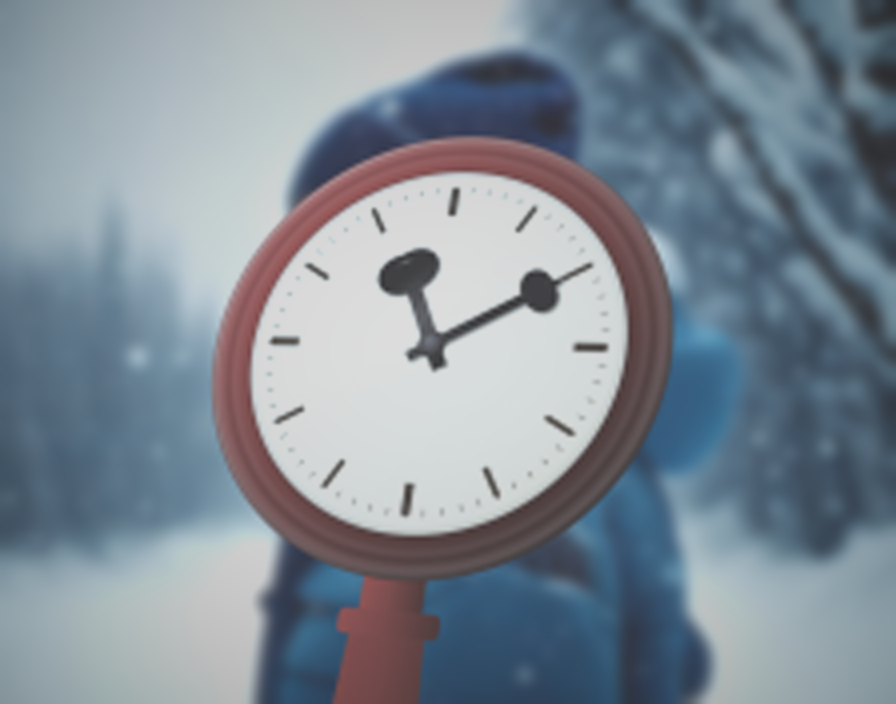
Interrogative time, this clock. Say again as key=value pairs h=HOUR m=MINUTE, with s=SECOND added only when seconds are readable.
h=11 m=10
